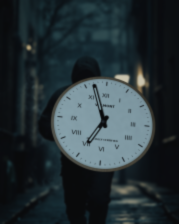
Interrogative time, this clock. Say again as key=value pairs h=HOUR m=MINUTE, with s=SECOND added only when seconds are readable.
h=6 m=57
